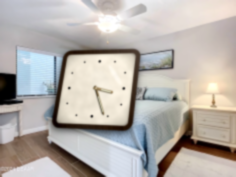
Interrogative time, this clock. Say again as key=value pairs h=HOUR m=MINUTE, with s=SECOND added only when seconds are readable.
h=3 m=26
